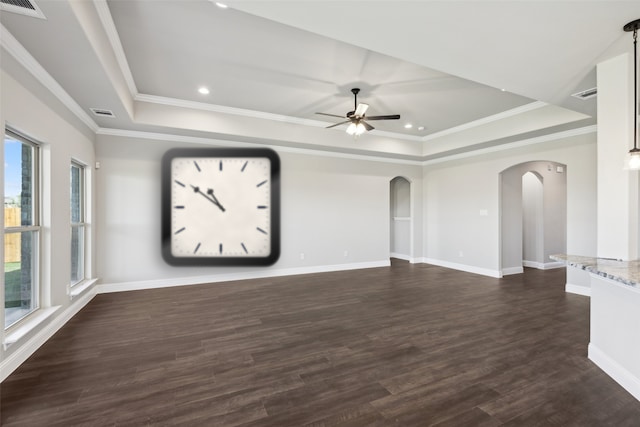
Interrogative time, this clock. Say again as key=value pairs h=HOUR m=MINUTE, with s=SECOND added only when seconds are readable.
h=10 m=51
